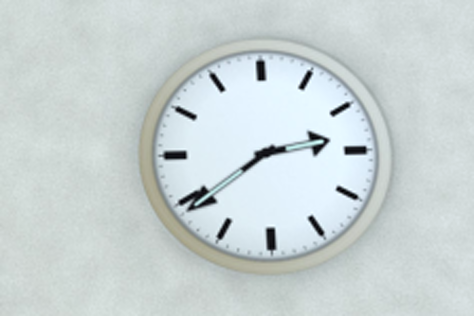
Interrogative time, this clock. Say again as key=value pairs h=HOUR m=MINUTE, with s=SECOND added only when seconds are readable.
h=2 m=39
